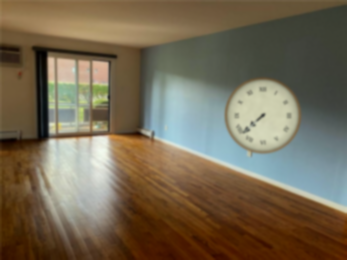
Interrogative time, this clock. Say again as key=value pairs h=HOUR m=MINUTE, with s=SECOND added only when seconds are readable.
h=7 m=38
